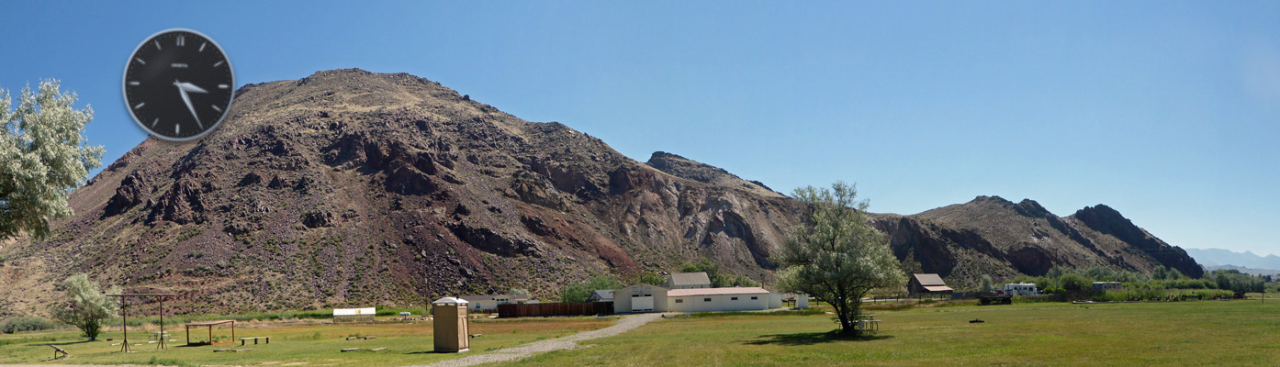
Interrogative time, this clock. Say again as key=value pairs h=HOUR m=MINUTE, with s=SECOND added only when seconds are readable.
h=3 m=25
